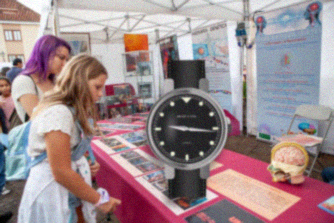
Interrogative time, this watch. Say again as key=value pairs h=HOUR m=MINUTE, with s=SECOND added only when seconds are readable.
h=9 m=16
